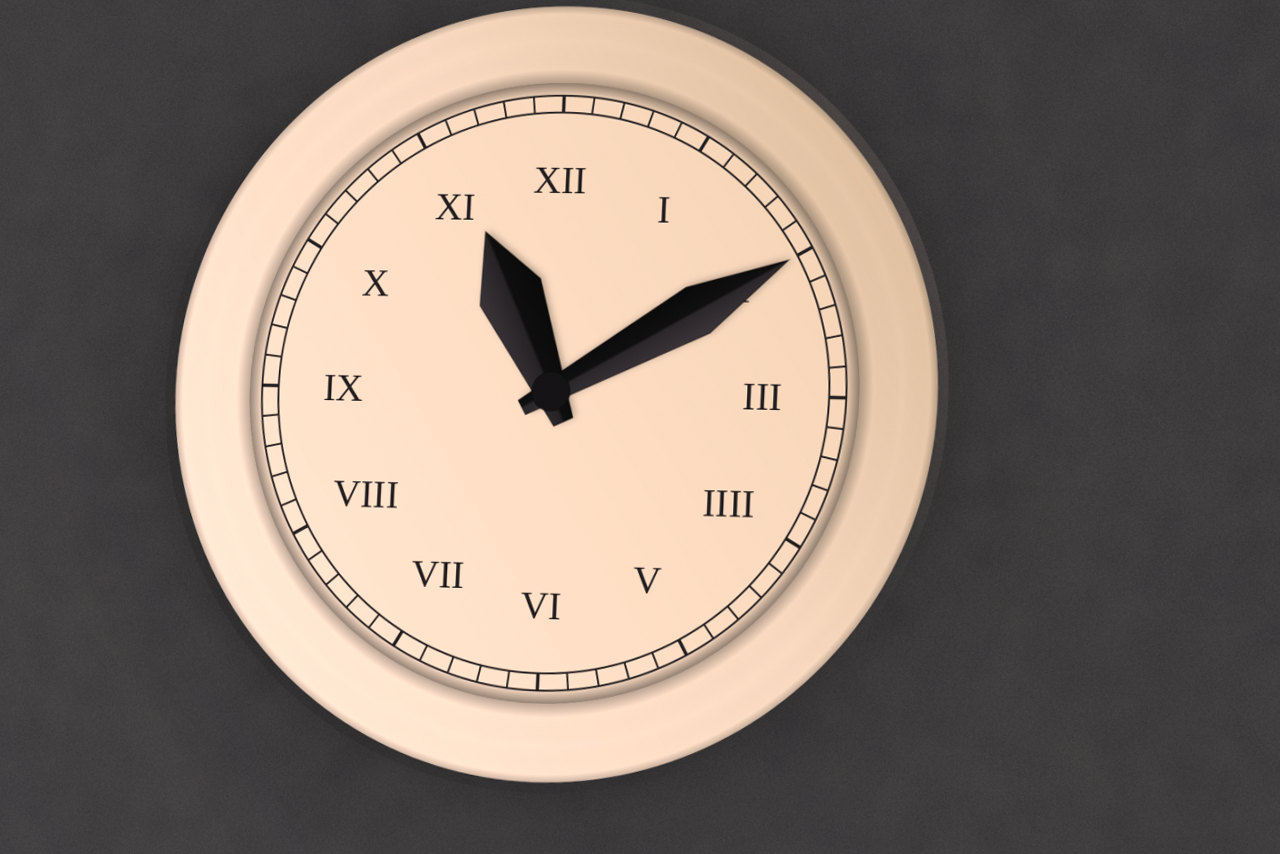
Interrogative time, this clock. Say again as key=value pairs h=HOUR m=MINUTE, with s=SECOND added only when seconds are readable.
h=11 m=10
